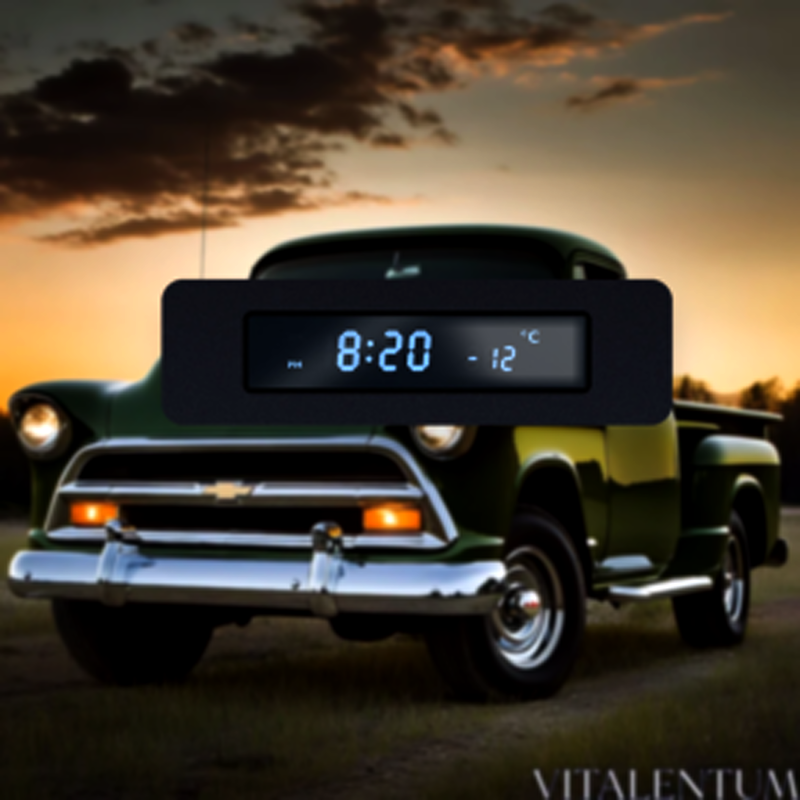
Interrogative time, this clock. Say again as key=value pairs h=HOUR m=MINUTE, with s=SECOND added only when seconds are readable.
h=8 m=20
